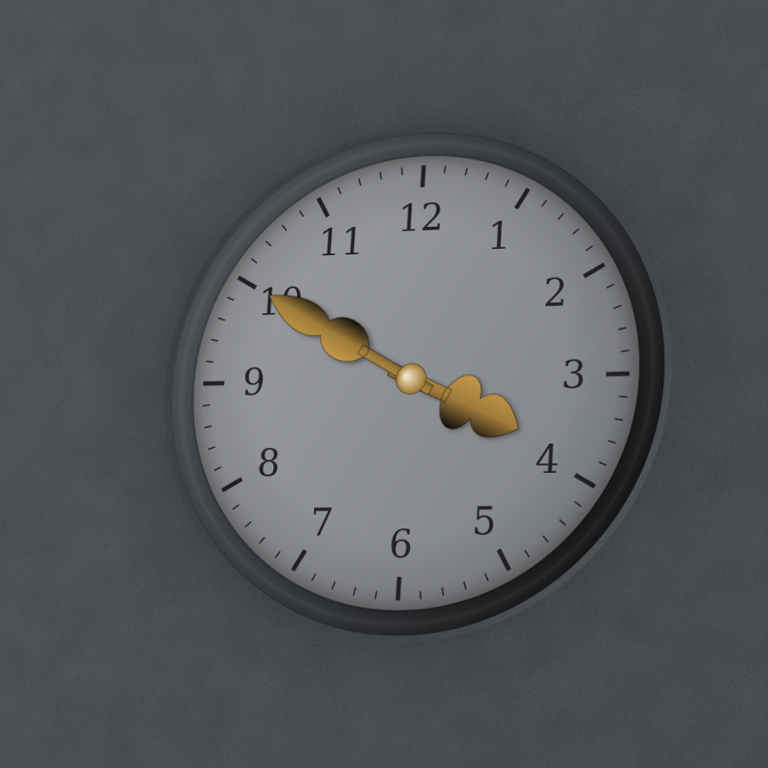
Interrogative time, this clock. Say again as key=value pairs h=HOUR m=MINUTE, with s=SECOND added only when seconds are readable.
h=3 m=50
